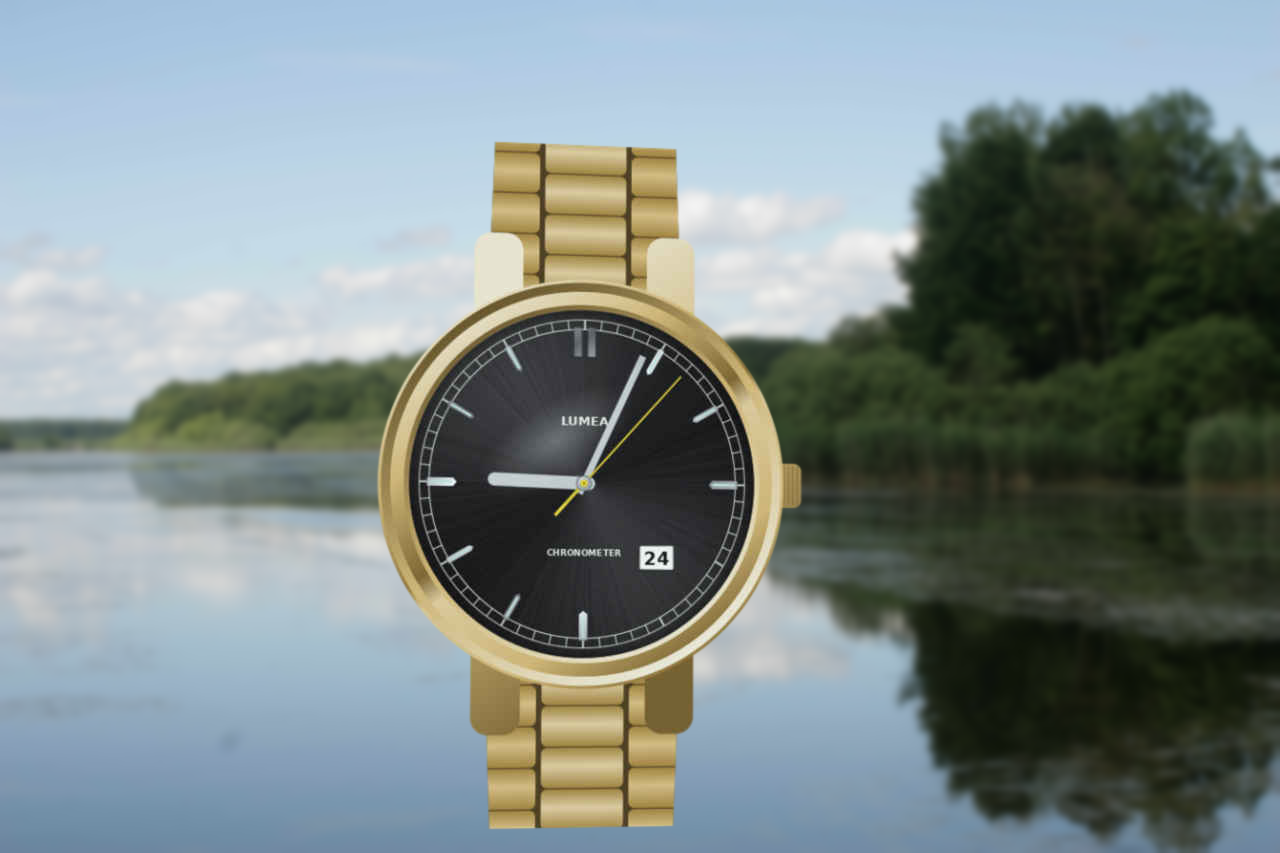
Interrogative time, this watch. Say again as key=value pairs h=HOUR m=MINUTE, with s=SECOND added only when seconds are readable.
h=9 m=4 s=7
